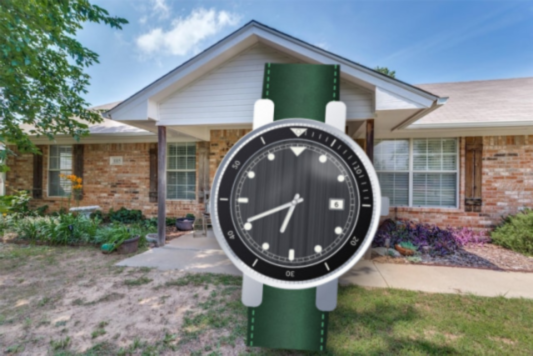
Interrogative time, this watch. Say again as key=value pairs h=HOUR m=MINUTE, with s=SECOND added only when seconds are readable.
h=6 m=41
